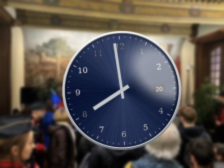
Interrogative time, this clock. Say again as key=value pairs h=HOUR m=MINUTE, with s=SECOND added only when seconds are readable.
h=7 m=59
